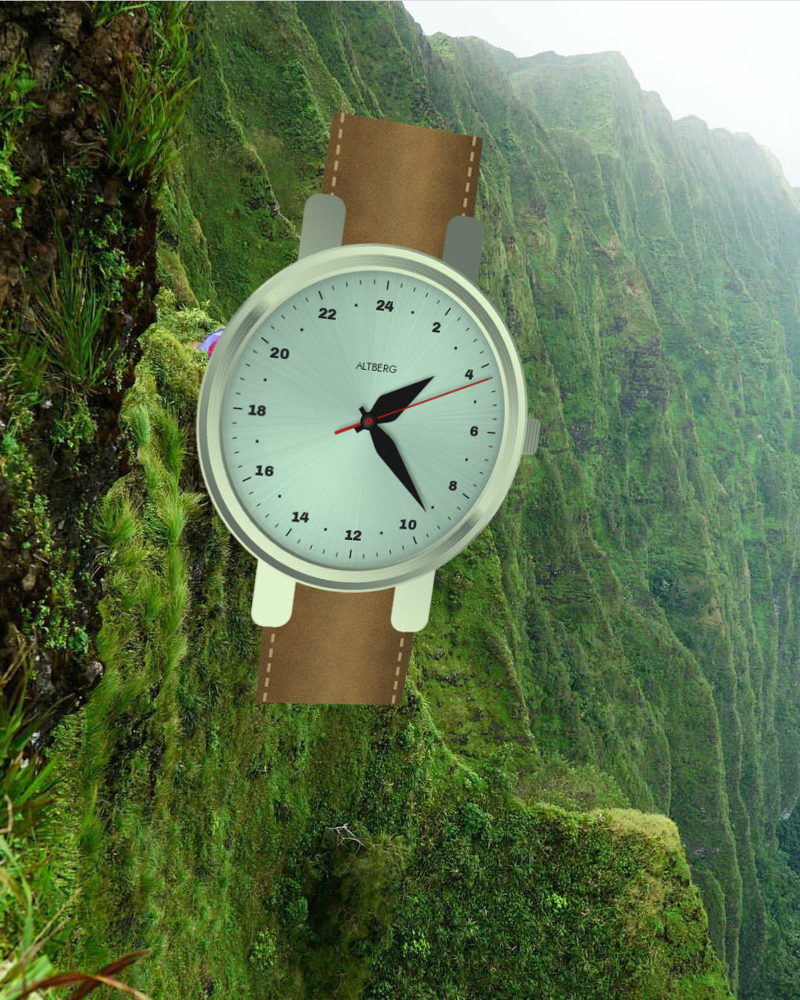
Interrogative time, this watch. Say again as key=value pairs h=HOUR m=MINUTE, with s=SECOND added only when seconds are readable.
h=3 m=23 s=11
